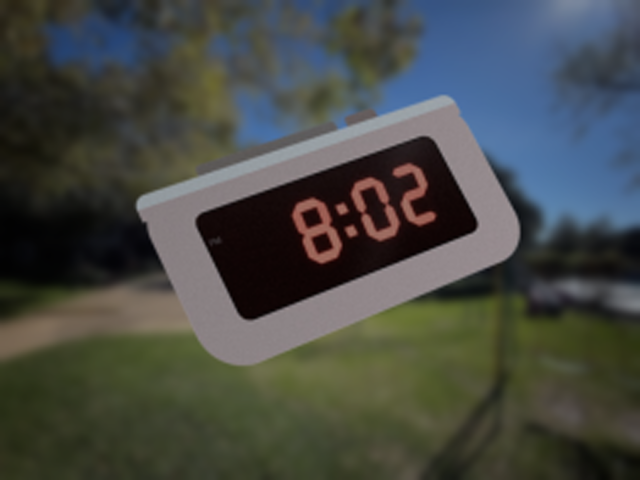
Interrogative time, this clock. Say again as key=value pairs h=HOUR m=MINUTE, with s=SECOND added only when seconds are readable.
h=8 m=2
